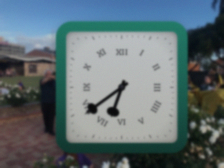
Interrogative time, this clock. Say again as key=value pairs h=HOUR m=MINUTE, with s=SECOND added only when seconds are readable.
h=6 m=39
